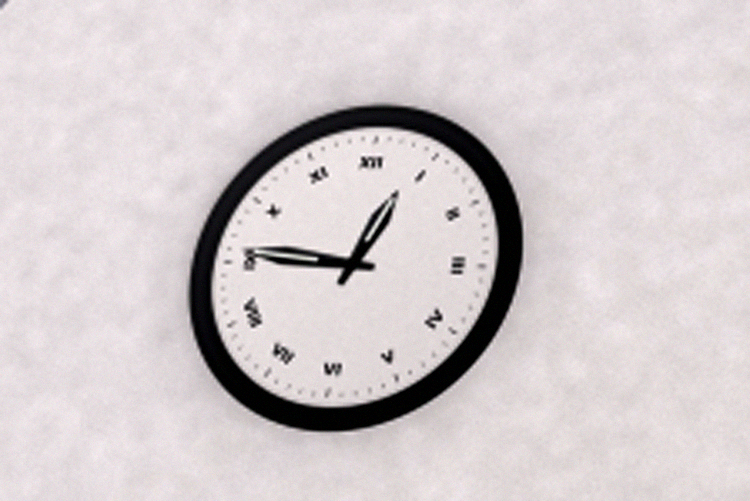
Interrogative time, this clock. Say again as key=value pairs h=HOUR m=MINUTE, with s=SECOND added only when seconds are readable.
h=12 m=46
